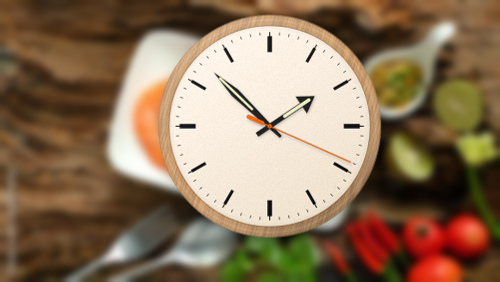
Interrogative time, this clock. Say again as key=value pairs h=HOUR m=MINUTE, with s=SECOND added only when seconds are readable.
h=1 m=52 s=19
